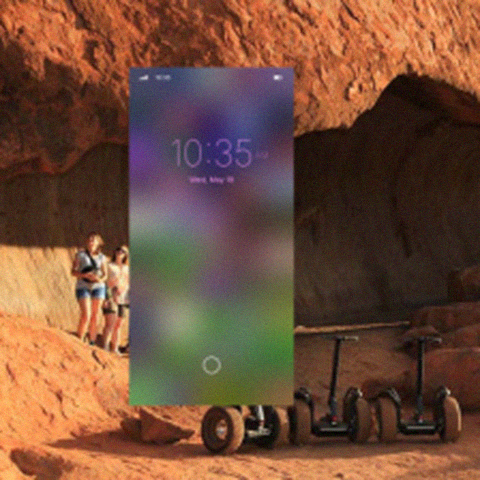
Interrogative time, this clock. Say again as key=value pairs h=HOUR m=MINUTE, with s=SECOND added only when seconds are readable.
h=10 m=35
